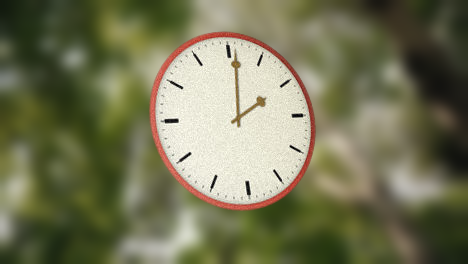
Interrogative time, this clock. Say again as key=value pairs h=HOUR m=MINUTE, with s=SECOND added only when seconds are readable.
h=2 m=1
